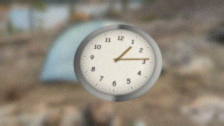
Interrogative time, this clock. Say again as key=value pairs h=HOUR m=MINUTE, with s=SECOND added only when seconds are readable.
h=1 m=14
